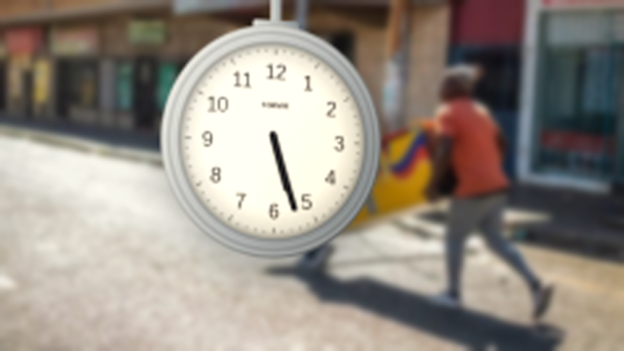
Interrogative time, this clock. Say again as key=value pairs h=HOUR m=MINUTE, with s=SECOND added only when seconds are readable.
h=5 m=27
